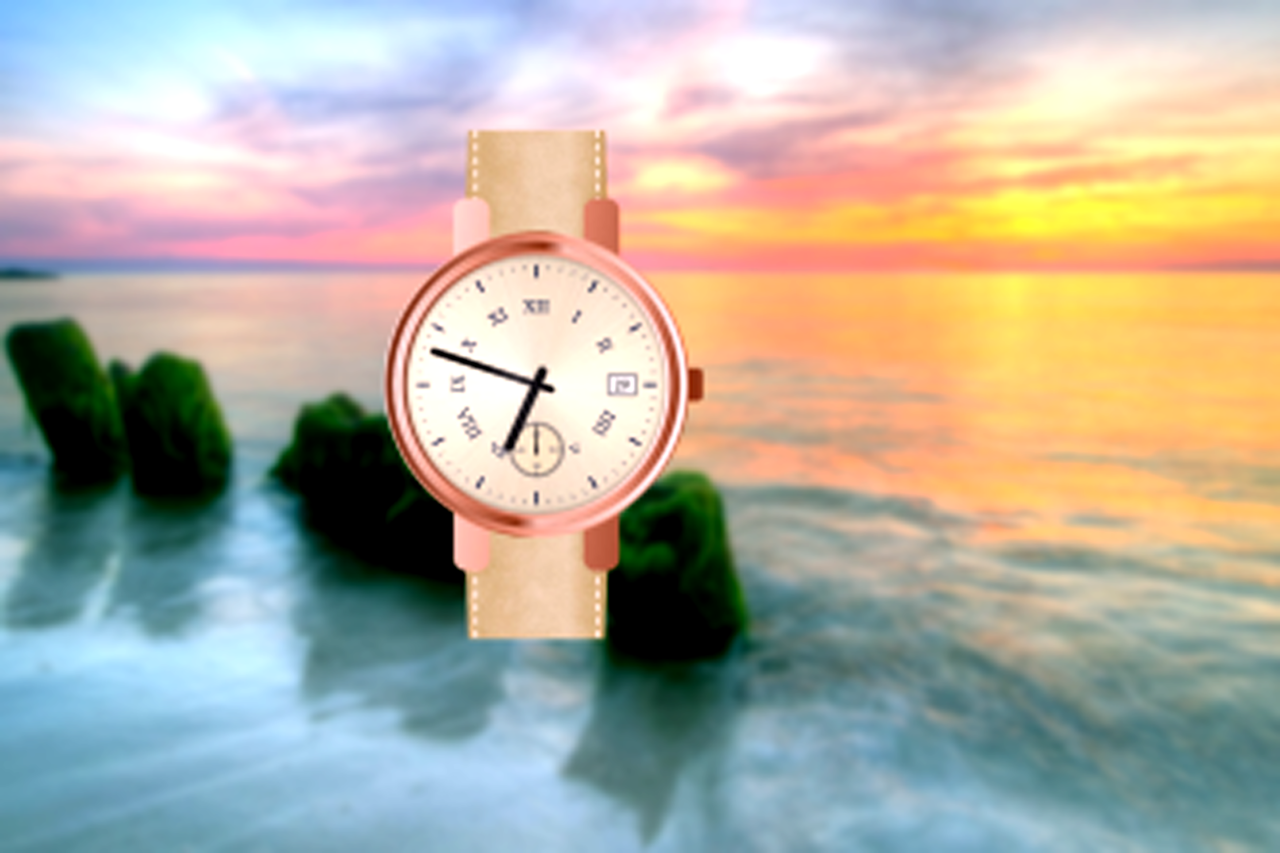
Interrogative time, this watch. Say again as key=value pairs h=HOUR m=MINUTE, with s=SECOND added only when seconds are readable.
h=6 m=48
